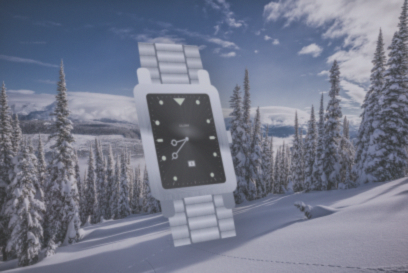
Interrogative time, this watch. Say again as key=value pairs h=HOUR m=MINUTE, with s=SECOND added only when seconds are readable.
h=8 m=38
